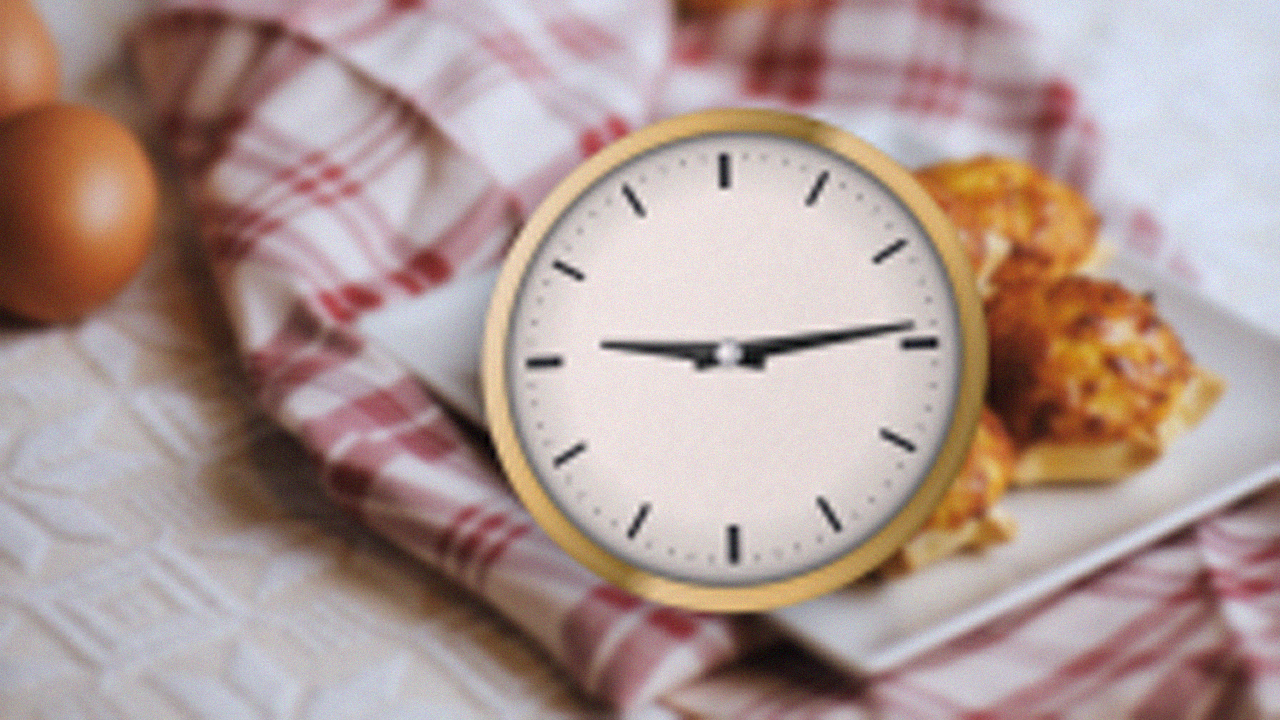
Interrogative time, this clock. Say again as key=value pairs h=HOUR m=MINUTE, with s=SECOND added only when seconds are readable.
h=9 m=14
